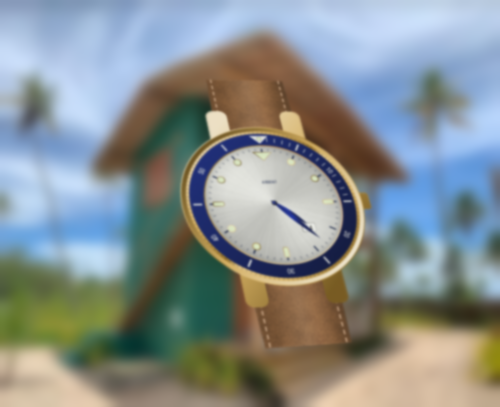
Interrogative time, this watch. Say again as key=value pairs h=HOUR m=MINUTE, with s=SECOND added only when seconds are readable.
h=4 m=23
